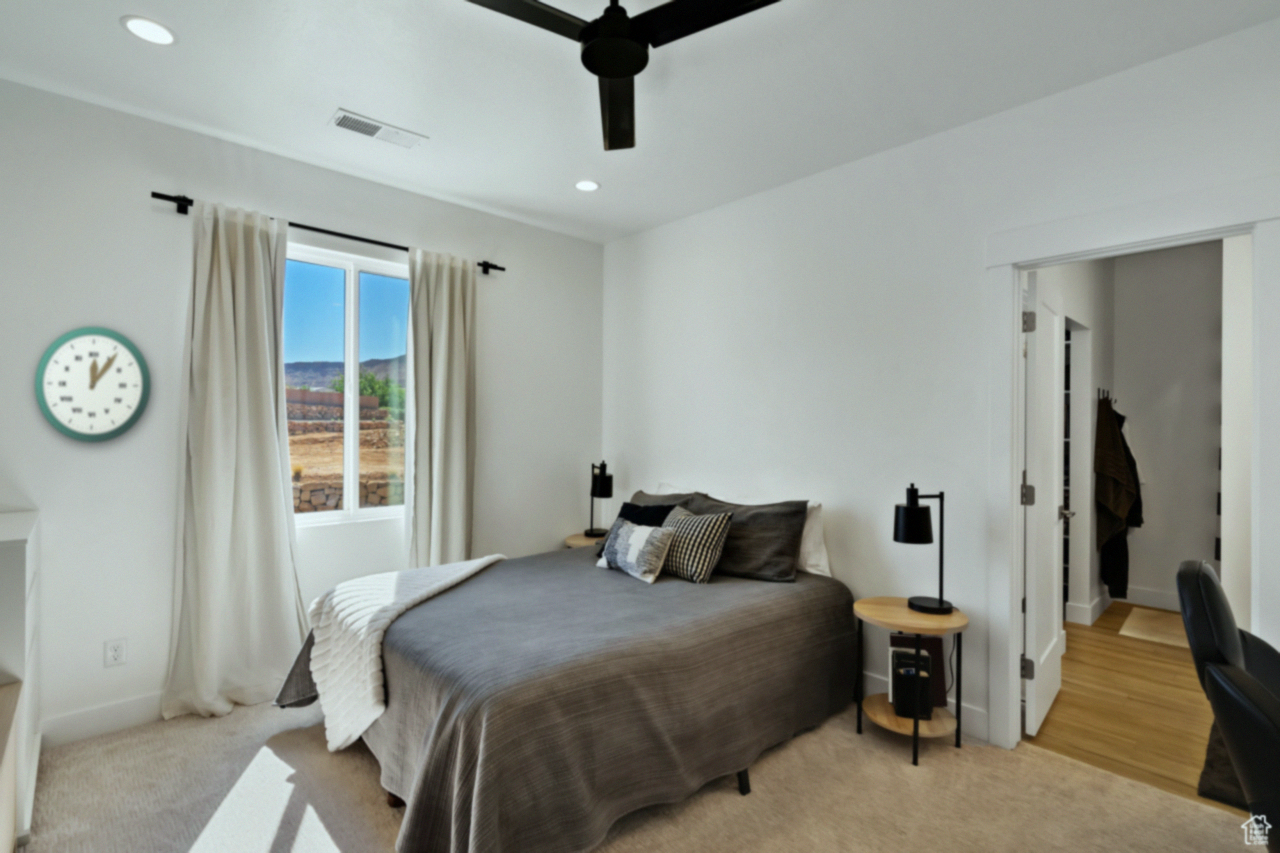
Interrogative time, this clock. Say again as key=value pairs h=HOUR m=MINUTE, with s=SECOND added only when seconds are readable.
h=12 m=6
